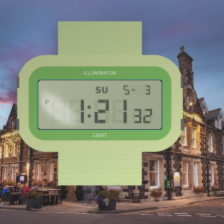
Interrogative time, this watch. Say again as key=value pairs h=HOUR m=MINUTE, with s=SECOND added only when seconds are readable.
h=1 m=21 s=32
